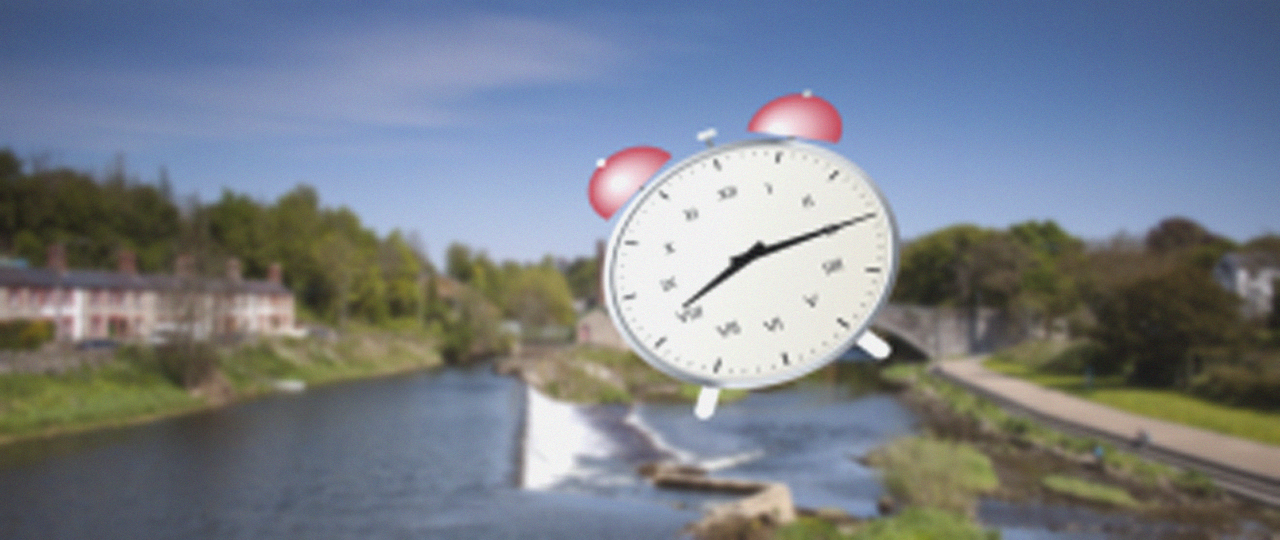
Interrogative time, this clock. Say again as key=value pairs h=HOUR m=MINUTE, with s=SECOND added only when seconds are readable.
h=8 m=15
